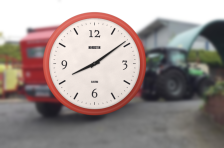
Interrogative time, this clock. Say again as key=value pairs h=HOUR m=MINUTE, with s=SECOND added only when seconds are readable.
h=8 m=9
